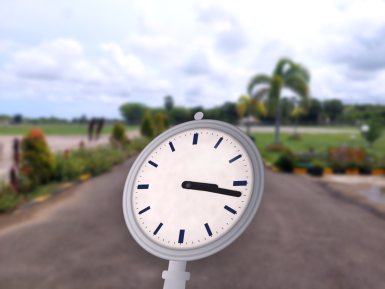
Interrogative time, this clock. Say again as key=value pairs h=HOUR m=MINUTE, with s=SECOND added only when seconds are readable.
h=3 m=17
